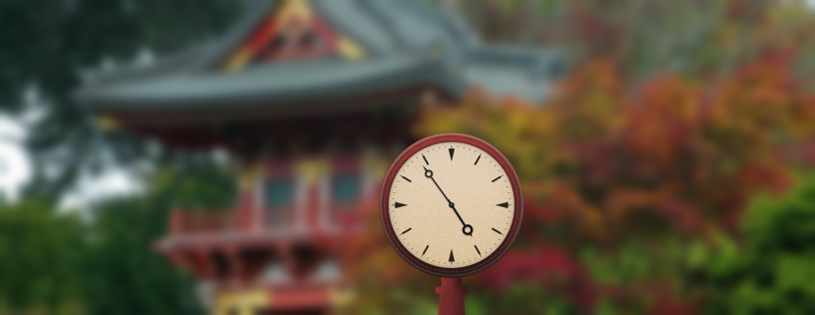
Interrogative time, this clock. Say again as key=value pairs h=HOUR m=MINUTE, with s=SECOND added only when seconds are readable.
h=4 m=54
